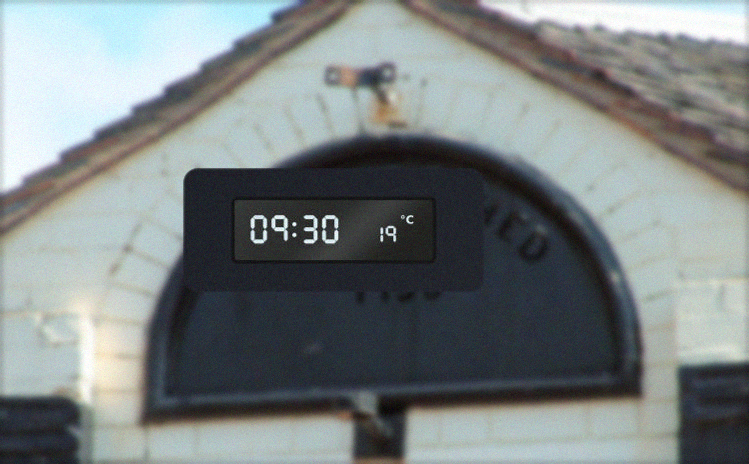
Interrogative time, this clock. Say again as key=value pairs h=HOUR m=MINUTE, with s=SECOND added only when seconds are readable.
h=9 m=30
